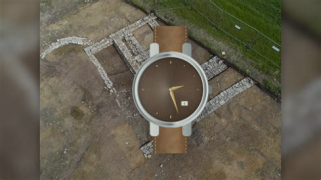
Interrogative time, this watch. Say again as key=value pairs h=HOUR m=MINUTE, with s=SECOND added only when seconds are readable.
h=2 m=27
